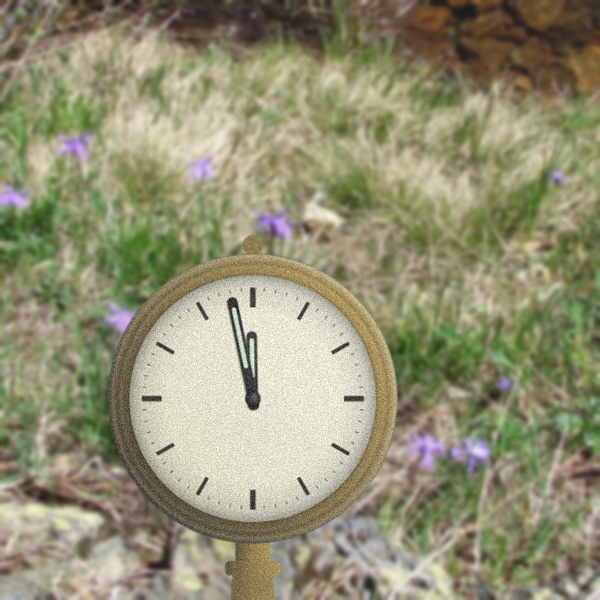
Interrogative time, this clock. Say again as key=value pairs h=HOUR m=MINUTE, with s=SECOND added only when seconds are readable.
h=11 m=58
